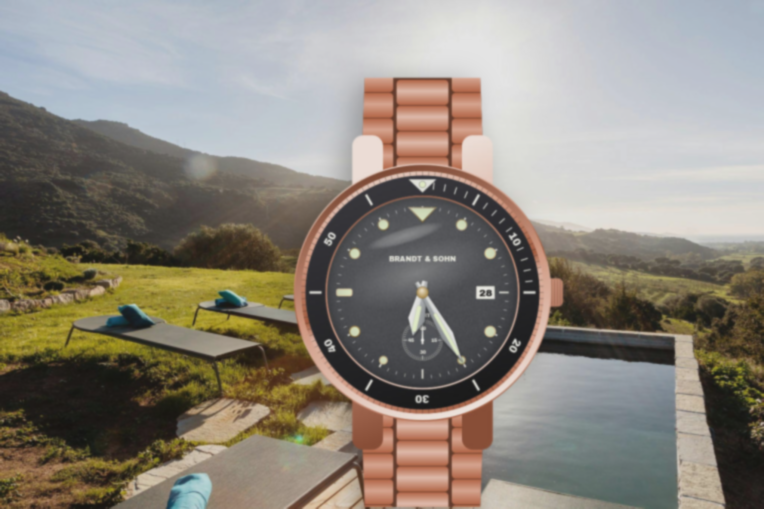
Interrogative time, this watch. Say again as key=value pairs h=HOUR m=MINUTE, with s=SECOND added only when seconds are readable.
h=6 m=25
